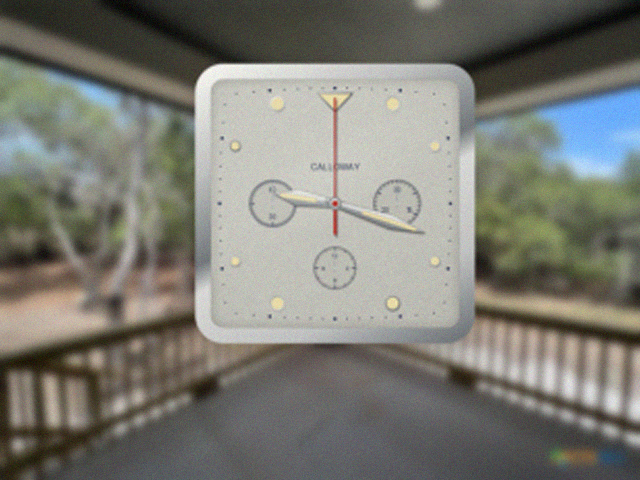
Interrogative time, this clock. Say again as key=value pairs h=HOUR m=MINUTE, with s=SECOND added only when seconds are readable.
h=9 m=18
